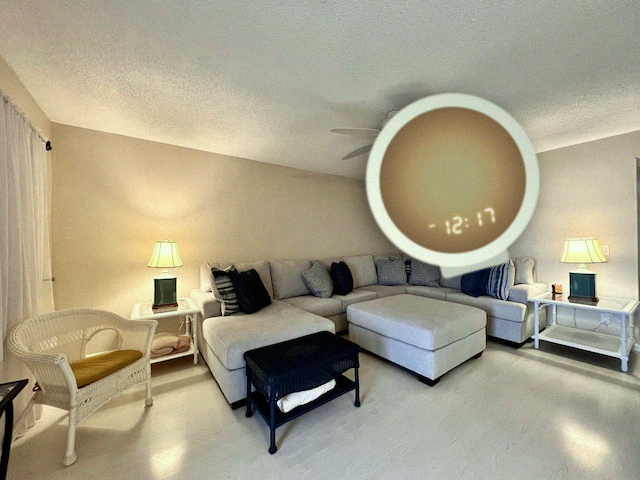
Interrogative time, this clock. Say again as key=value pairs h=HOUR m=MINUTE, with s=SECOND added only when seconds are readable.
h=12 m=17
